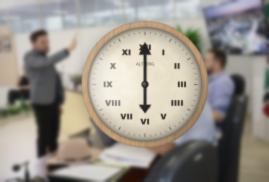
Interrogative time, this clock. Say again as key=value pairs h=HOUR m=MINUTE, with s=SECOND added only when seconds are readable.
h=6 m=0
